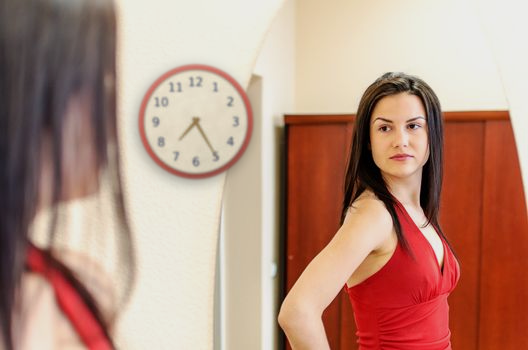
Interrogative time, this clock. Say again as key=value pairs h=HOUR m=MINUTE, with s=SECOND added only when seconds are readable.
h=7 m=25
